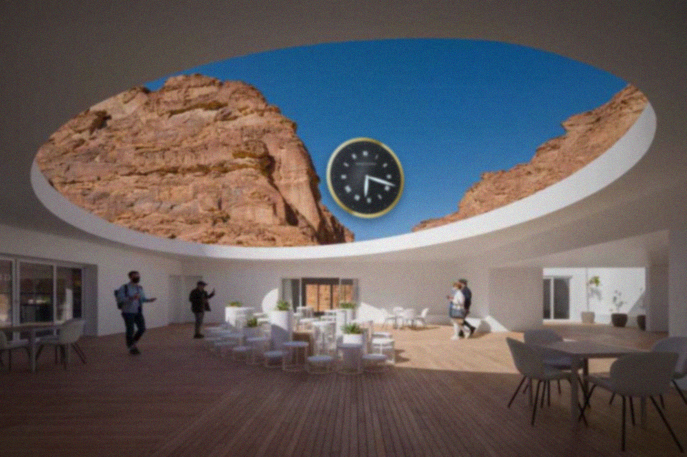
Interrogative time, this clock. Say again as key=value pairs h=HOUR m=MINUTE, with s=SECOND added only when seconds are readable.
h=6 m=18
